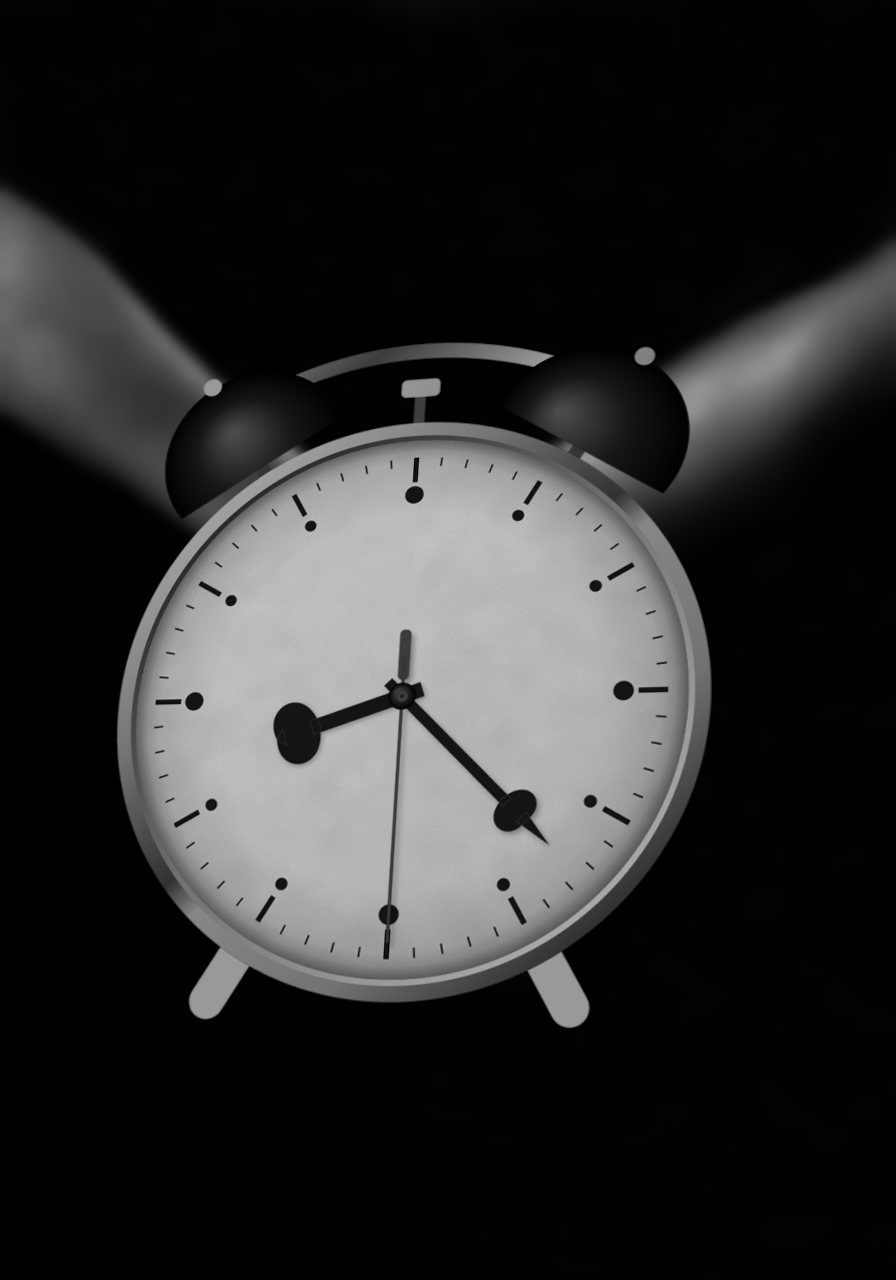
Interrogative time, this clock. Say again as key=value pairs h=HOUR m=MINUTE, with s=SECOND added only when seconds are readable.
h=8 m=22 s=30
